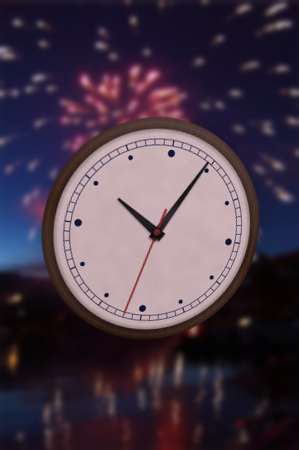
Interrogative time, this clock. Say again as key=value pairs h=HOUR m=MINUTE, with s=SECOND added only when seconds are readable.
h=10 m=4 s=32
